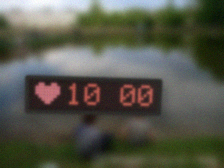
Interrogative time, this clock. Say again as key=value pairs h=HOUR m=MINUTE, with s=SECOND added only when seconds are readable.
h=10 m=0
